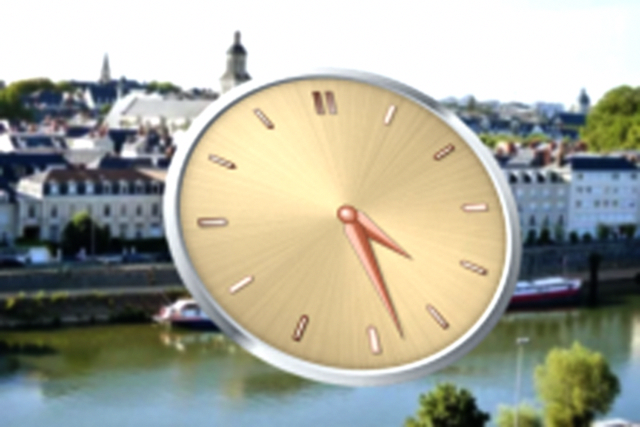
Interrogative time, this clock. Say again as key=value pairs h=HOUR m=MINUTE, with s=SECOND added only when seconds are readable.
h=4 m=28
